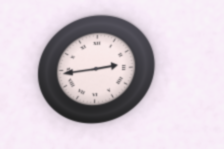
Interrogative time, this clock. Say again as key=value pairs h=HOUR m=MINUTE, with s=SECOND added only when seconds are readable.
h=2 m=44
